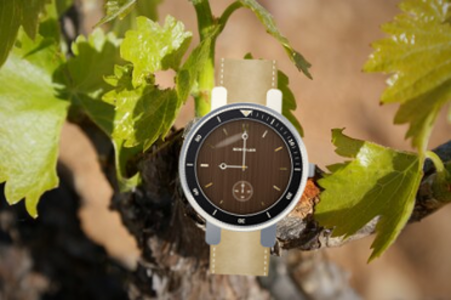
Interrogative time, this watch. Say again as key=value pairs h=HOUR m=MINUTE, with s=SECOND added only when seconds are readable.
h=9 m=0
